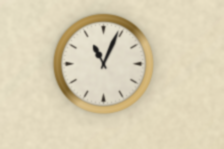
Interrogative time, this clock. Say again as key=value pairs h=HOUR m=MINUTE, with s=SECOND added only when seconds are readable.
h=11 m=4
